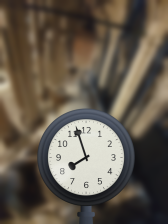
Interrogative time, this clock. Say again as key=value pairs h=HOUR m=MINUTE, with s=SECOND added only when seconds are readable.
h=7 m=57
